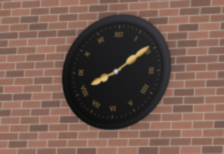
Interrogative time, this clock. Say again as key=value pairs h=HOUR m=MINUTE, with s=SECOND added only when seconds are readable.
h=8 m=9
